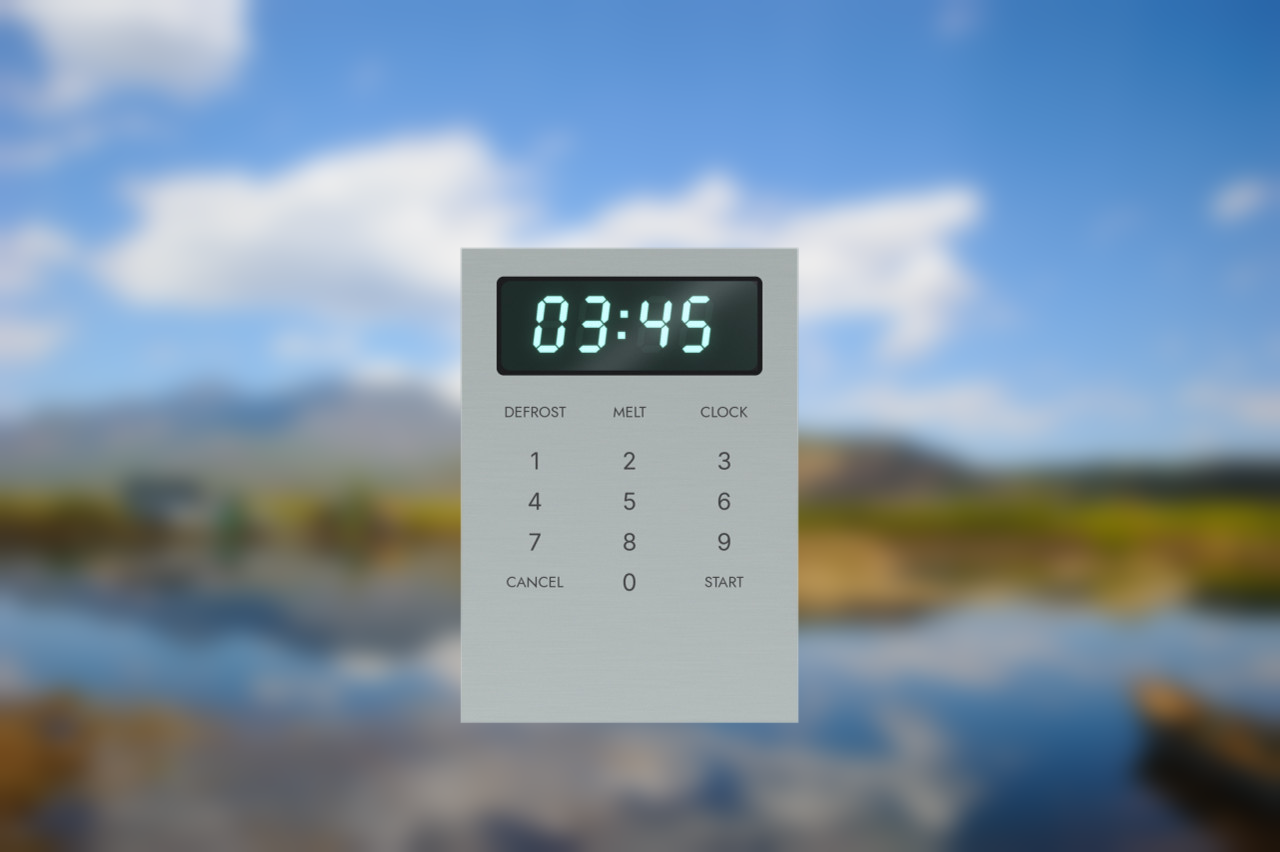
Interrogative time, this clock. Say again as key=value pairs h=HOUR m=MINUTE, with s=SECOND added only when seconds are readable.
h=3 m=45
